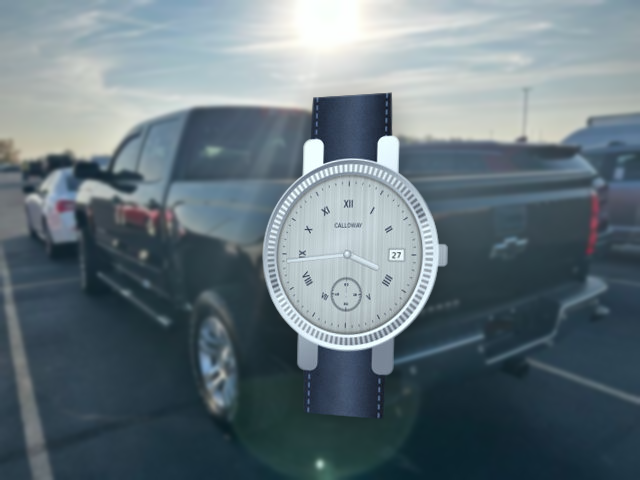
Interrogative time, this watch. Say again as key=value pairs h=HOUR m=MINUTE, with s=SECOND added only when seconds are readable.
h=3 m=44
